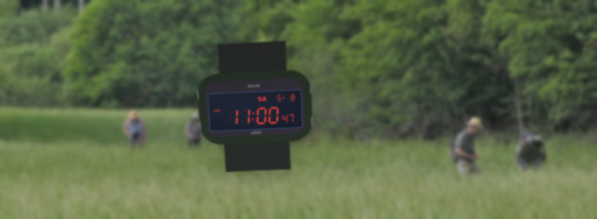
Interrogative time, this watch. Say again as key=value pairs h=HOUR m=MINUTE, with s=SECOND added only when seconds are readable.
h=11 m=0
